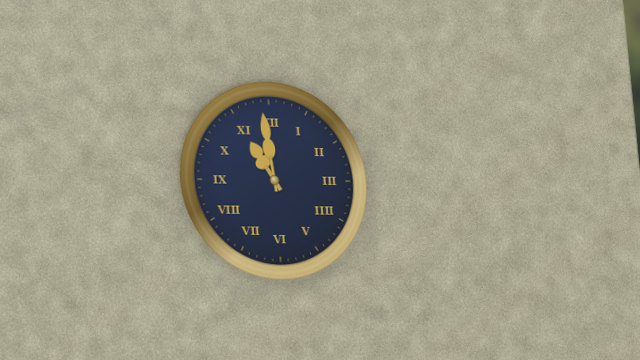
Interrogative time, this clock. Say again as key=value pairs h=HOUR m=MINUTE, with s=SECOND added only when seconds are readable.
h=10 m=59
